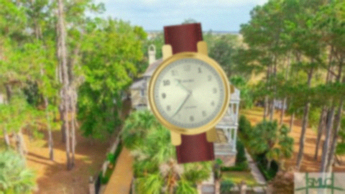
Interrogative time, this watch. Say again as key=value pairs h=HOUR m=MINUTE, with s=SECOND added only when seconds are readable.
h=10 m=37
